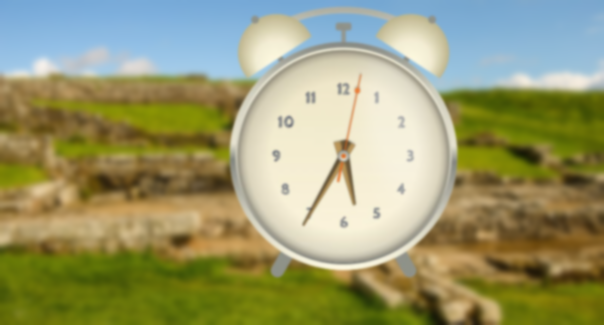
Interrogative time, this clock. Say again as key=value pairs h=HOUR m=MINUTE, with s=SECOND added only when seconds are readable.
h=5 m=35 s=2
